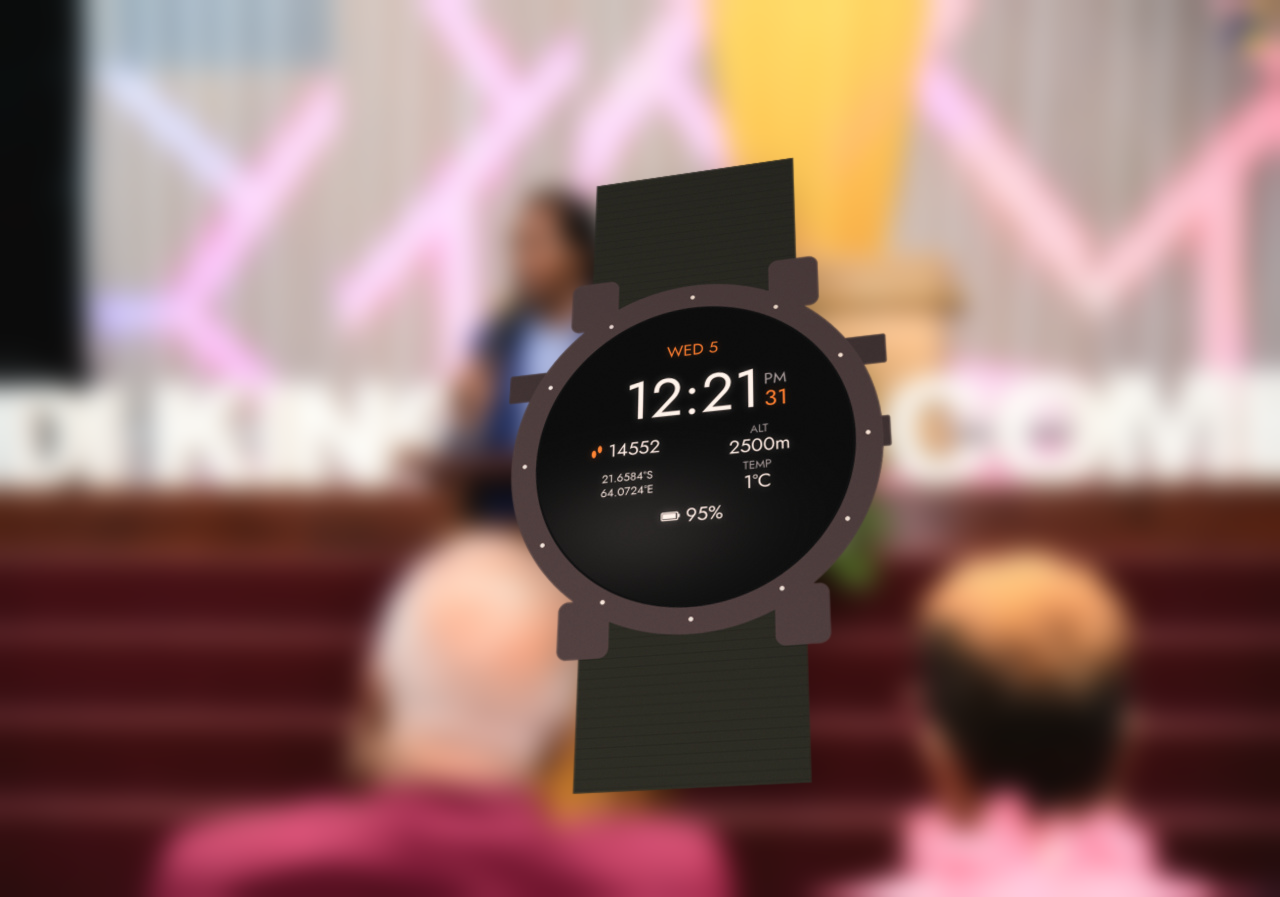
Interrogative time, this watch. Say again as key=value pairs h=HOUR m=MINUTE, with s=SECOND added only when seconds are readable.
h=12 m=21 s=31
